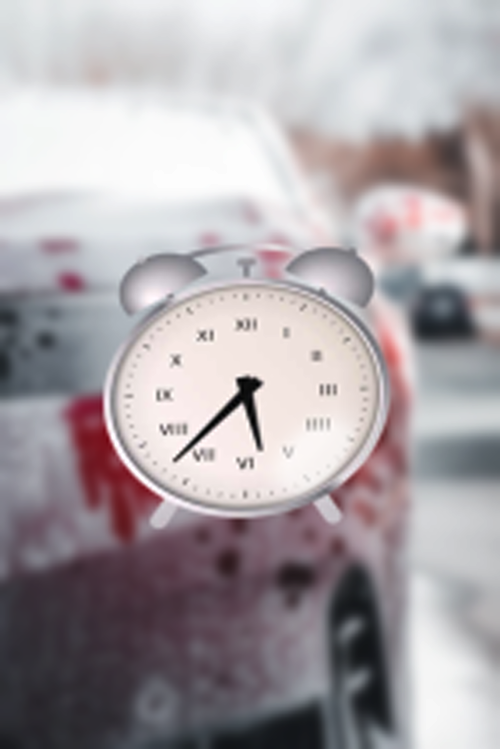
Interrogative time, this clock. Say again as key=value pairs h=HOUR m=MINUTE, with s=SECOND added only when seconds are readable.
h=5 m=37
